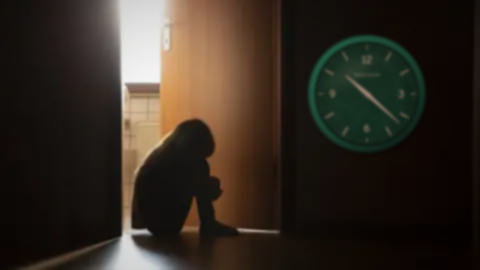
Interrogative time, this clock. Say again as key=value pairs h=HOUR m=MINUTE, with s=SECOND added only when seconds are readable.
h=10 m=22
